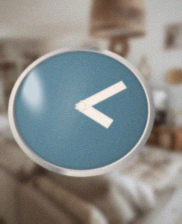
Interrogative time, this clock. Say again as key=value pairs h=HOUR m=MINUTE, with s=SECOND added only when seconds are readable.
h=4 m=10
